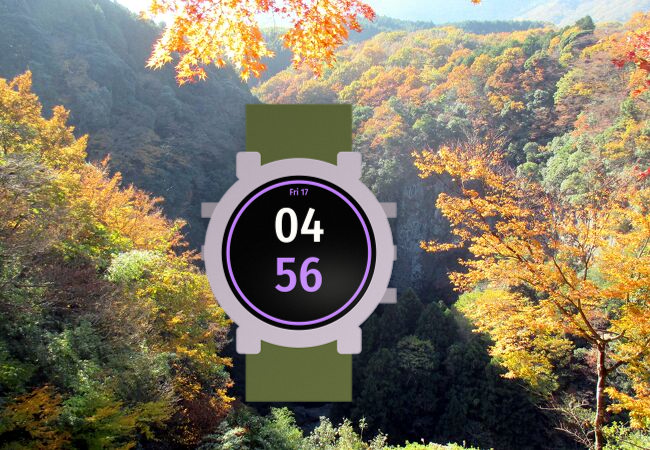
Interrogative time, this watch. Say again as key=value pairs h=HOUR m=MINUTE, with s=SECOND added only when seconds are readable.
h=4 m=56
